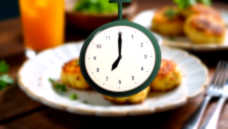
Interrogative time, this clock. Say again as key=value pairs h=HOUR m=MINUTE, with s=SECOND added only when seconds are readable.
h=7 m=0
